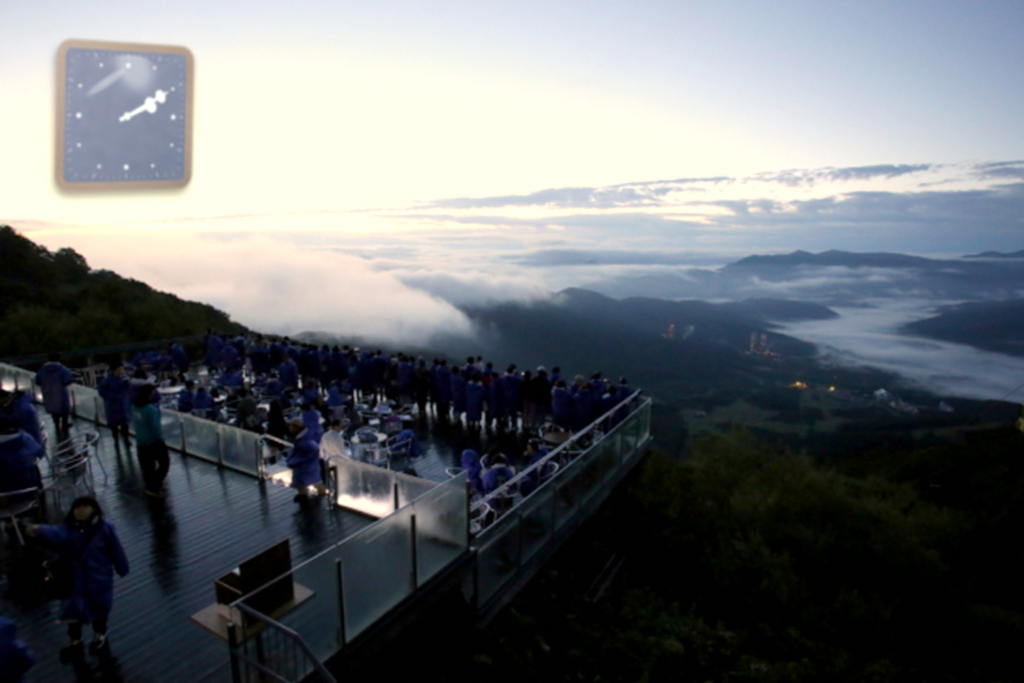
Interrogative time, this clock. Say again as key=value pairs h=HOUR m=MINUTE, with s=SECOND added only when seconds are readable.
h=2 m=10
